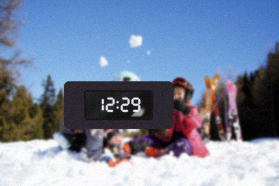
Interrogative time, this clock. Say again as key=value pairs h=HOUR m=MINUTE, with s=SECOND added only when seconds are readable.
h=12 m=29
